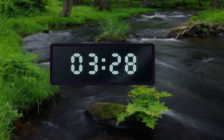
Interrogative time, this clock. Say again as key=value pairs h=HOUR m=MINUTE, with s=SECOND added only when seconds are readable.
h=3 m=28
